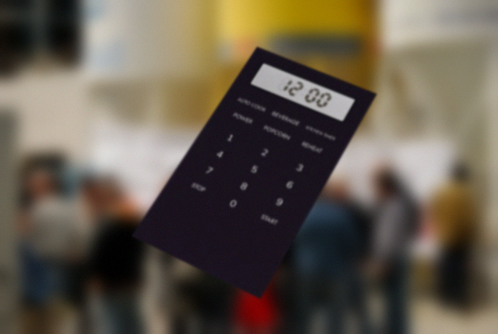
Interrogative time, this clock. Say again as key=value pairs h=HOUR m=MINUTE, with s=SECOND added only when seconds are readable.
h=12 m=0
